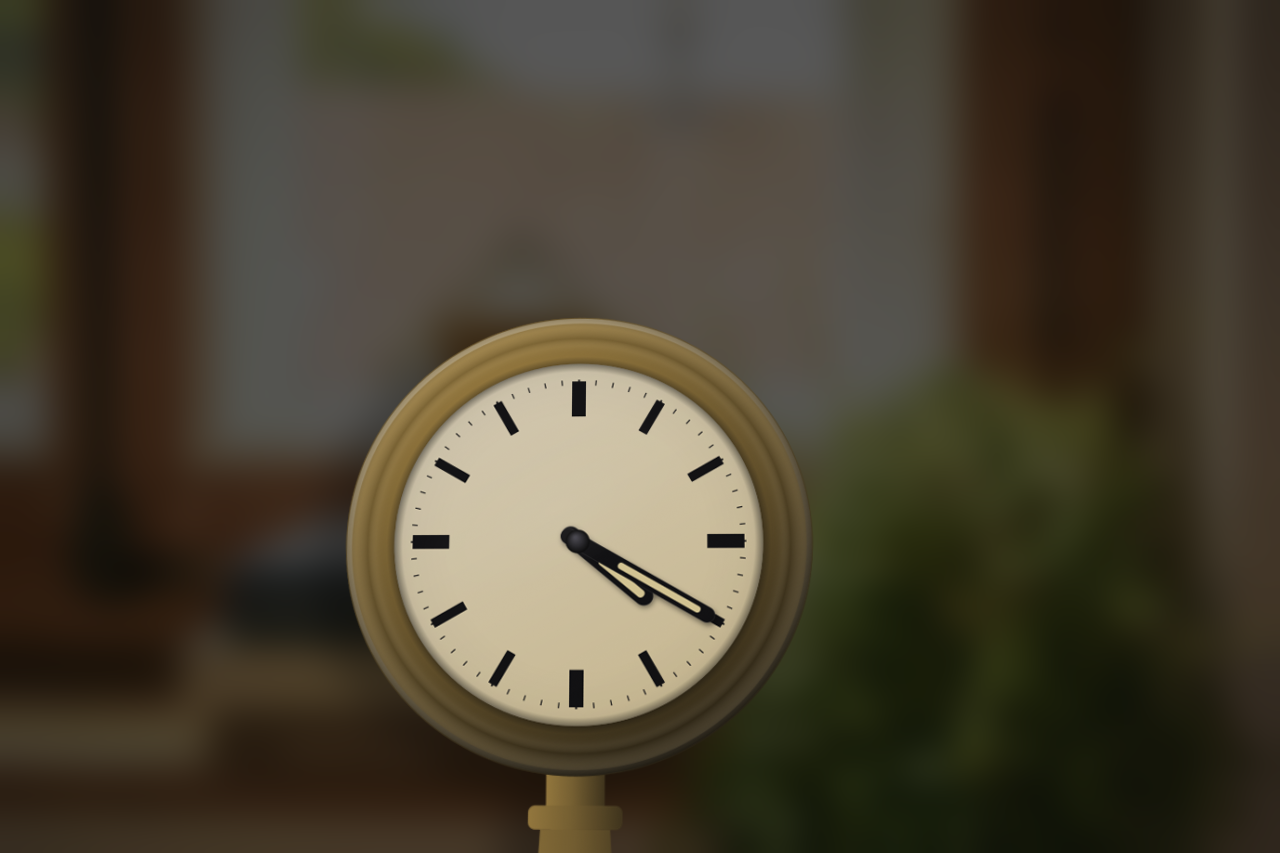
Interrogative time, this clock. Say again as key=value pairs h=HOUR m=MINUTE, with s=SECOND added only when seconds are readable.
h=4 m=20
